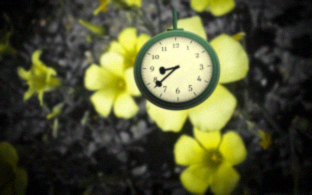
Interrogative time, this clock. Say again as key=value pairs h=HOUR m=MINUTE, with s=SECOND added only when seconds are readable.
h=8 m=38
